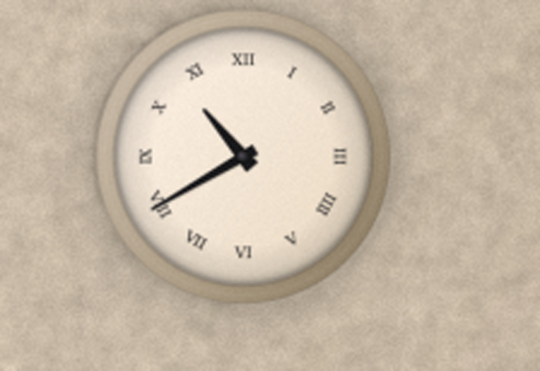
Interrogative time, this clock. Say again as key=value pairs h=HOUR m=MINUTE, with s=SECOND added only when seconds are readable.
h=10 m=40
